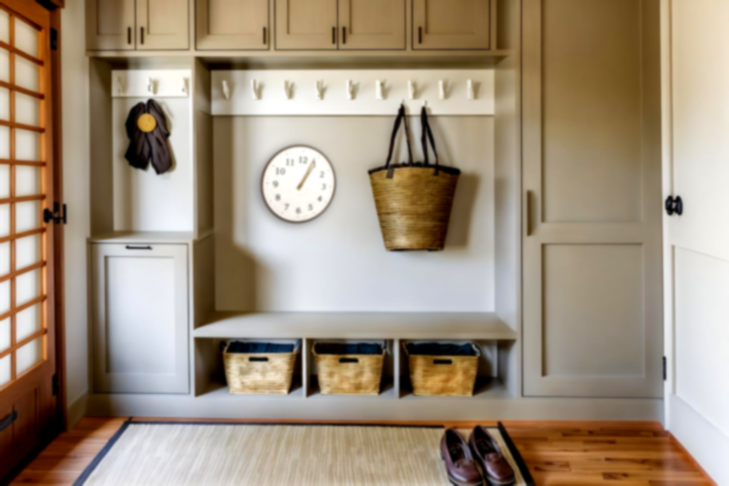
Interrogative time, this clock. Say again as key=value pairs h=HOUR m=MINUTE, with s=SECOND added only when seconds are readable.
h=1 m=4
